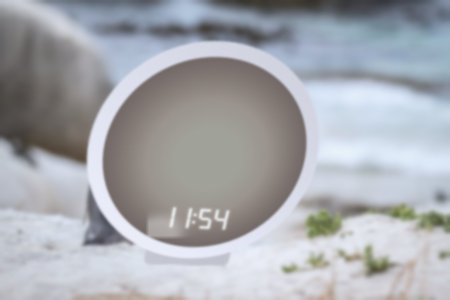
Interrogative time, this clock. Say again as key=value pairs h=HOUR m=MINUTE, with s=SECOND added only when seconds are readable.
h=11 m=54
